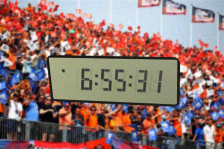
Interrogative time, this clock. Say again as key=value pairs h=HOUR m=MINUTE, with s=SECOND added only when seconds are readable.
h=6 m=55 s=31
